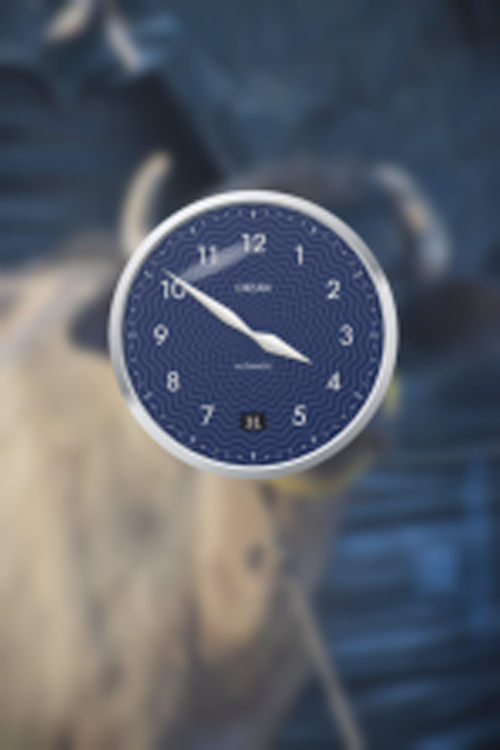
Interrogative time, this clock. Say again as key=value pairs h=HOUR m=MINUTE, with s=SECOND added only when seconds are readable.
h=3 m=51
